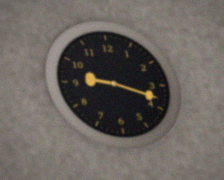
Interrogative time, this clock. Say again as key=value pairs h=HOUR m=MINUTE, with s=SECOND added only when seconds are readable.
h=9 m=18
